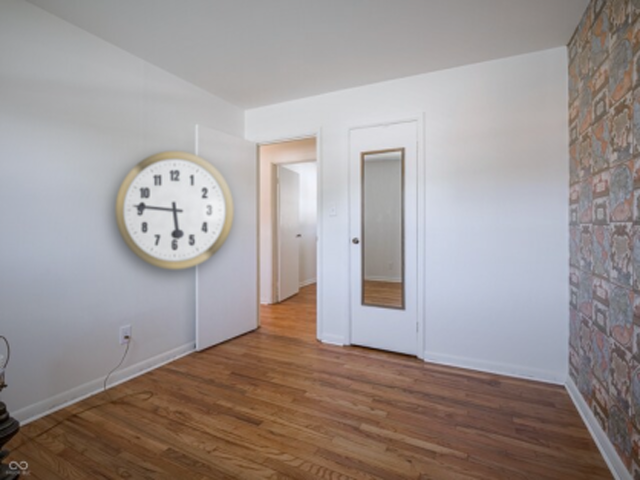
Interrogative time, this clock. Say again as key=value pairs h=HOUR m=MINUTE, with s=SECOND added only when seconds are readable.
h=5 m=46
